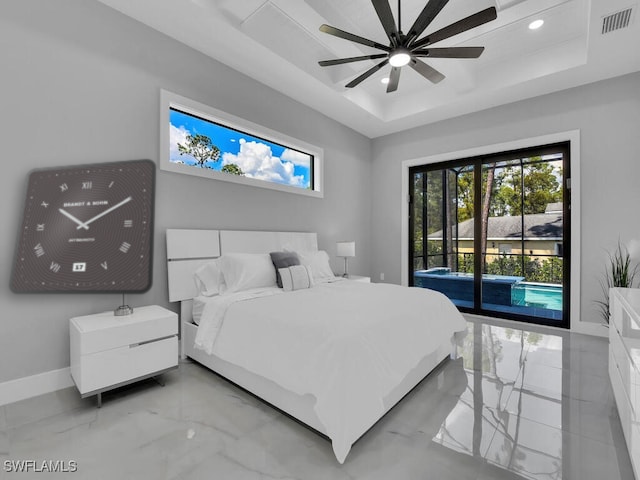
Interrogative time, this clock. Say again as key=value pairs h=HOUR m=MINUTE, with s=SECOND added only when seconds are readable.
h=10 m=10
